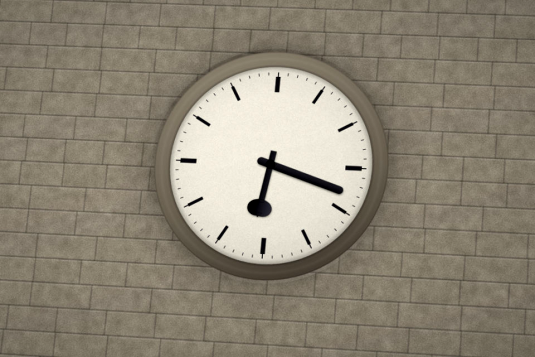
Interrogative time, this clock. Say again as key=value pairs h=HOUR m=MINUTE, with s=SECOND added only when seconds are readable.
h=6 m=18
